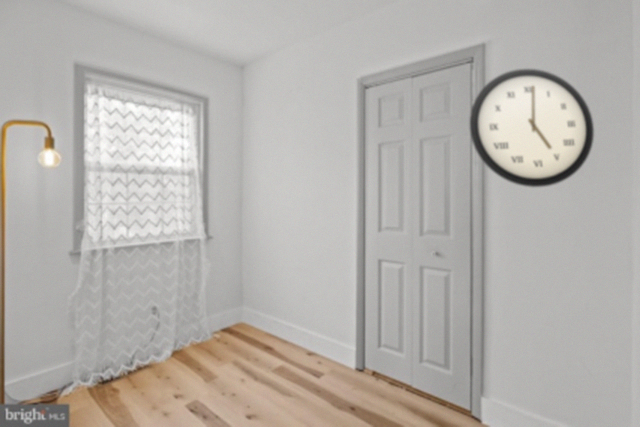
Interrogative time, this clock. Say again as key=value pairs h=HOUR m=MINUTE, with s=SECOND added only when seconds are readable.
h=5 m=1
